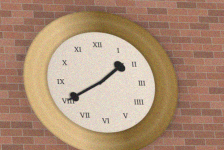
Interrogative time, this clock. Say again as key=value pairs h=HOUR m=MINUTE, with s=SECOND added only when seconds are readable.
h=1 m=40
